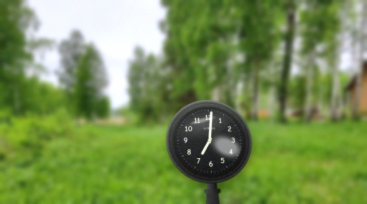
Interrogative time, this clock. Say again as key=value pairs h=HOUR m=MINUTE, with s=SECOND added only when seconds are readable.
h=7 m=1
